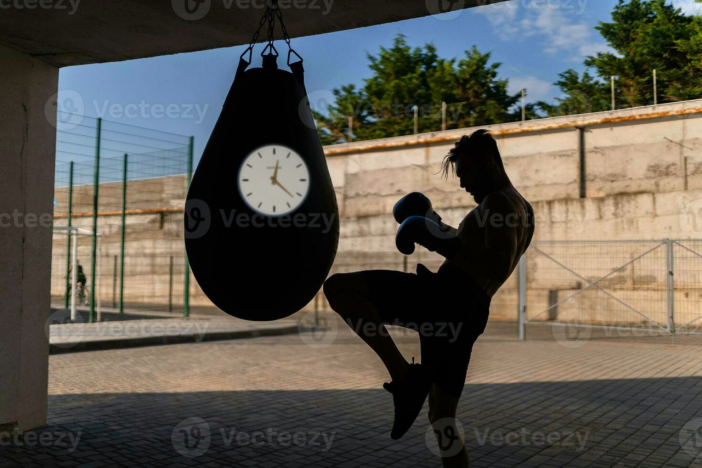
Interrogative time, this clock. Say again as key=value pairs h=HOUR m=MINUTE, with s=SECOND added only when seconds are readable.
h=12 m=22
